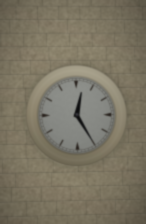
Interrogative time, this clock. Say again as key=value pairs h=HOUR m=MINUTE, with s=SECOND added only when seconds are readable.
h=12 m=25
